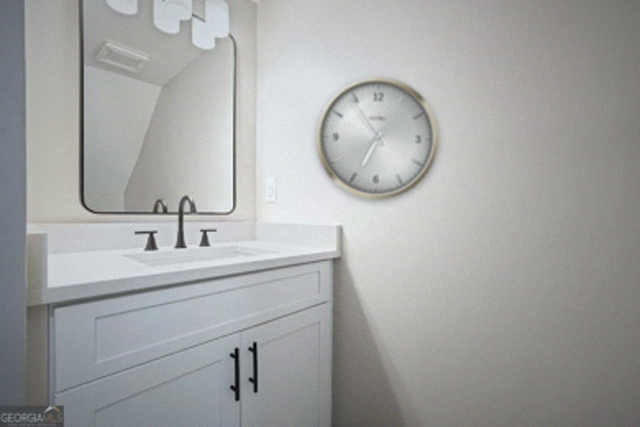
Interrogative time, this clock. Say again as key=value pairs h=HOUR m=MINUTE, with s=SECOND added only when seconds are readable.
h=6 m=54
